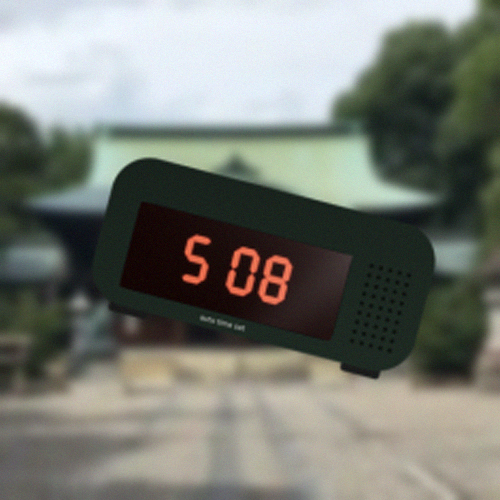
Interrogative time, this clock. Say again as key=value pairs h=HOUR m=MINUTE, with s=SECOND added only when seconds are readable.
h=5 m=8
